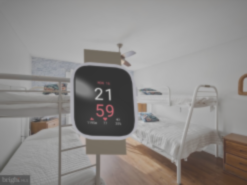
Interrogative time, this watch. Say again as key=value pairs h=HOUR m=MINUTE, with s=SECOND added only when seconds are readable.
h=21 m=59
